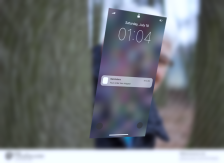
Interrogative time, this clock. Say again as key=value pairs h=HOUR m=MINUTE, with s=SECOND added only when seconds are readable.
h=1 m=4
